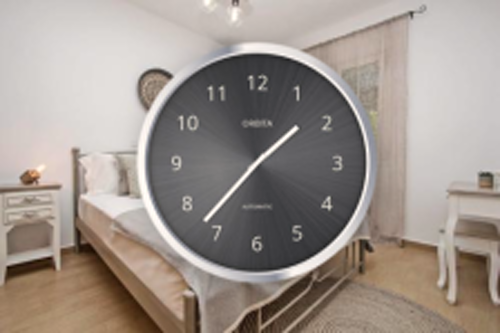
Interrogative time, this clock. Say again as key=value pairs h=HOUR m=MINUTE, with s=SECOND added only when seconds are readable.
h=1 m=37
